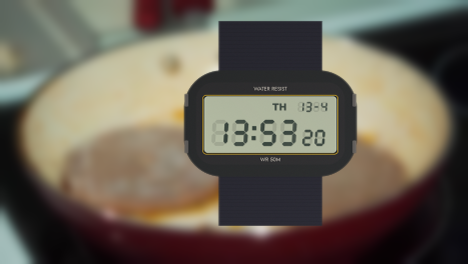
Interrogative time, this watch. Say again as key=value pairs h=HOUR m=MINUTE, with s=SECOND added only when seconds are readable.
h=13 m=53 s=20
